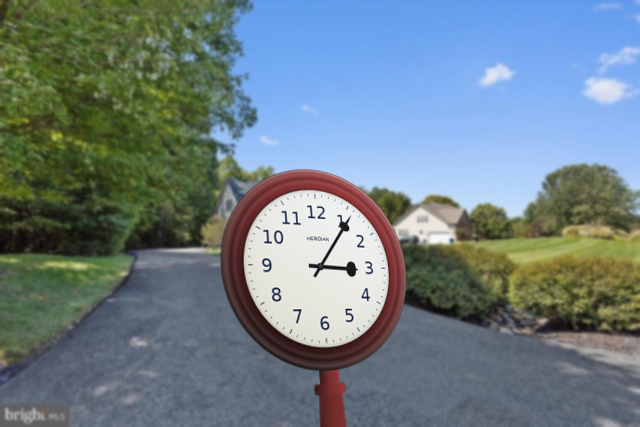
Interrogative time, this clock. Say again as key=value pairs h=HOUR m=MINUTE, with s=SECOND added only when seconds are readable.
h=3 m=6
